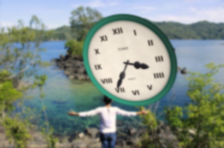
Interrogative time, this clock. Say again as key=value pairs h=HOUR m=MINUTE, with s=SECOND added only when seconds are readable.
h=3 m=36
